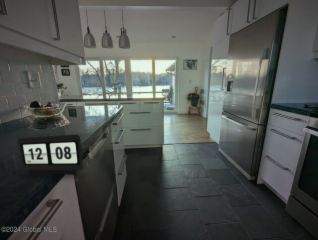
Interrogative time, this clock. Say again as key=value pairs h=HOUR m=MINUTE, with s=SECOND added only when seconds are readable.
h=12 m=8
